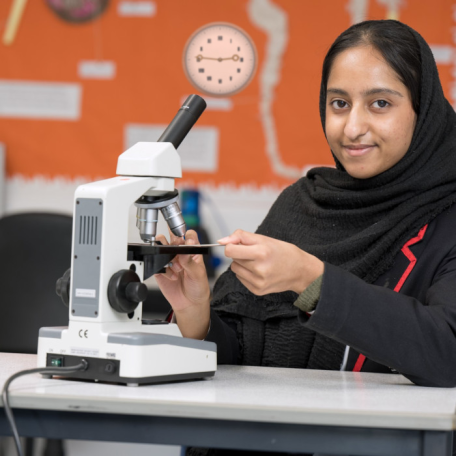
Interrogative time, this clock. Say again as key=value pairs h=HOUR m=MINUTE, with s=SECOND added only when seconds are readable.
h=2 m=46
